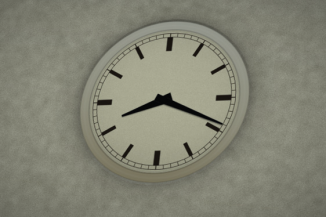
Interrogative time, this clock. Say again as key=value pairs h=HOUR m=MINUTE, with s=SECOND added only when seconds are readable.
h=8 m=19
